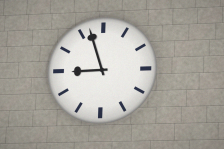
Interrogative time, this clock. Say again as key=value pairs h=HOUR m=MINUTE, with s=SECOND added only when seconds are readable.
h=8 m=57
